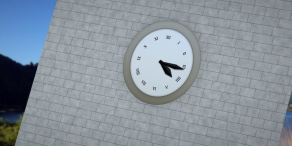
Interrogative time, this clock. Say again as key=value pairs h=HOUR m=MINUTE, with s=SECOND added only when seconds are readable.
h=4 m=16
